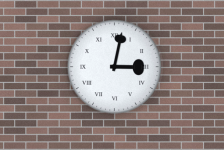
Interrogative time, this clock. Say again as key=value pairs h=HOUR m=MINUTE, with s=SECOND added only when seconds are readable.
h=3 m=2
